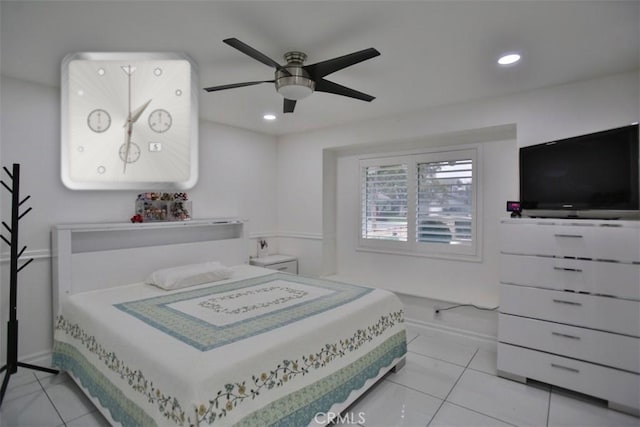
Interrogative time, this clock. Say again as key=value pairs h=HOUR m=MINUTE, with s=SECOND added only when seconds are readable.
h=1 m=31
